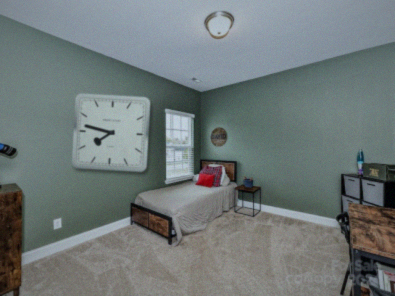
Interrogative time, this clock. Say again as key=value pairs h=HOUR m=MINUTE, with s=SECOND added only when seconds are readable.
h=7 m=47
